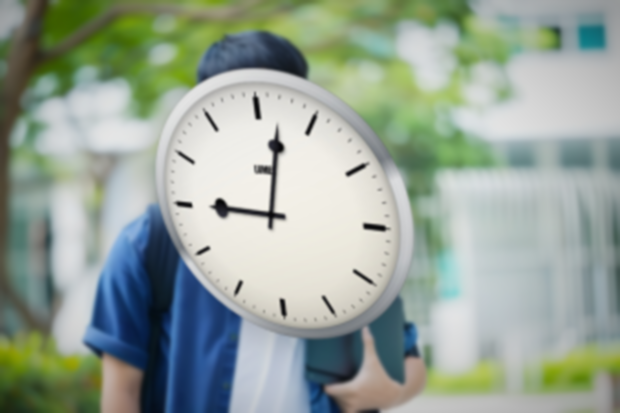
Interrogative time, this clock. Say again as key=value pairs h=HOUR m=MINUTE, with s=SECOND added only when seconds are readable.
h=9 m=2
